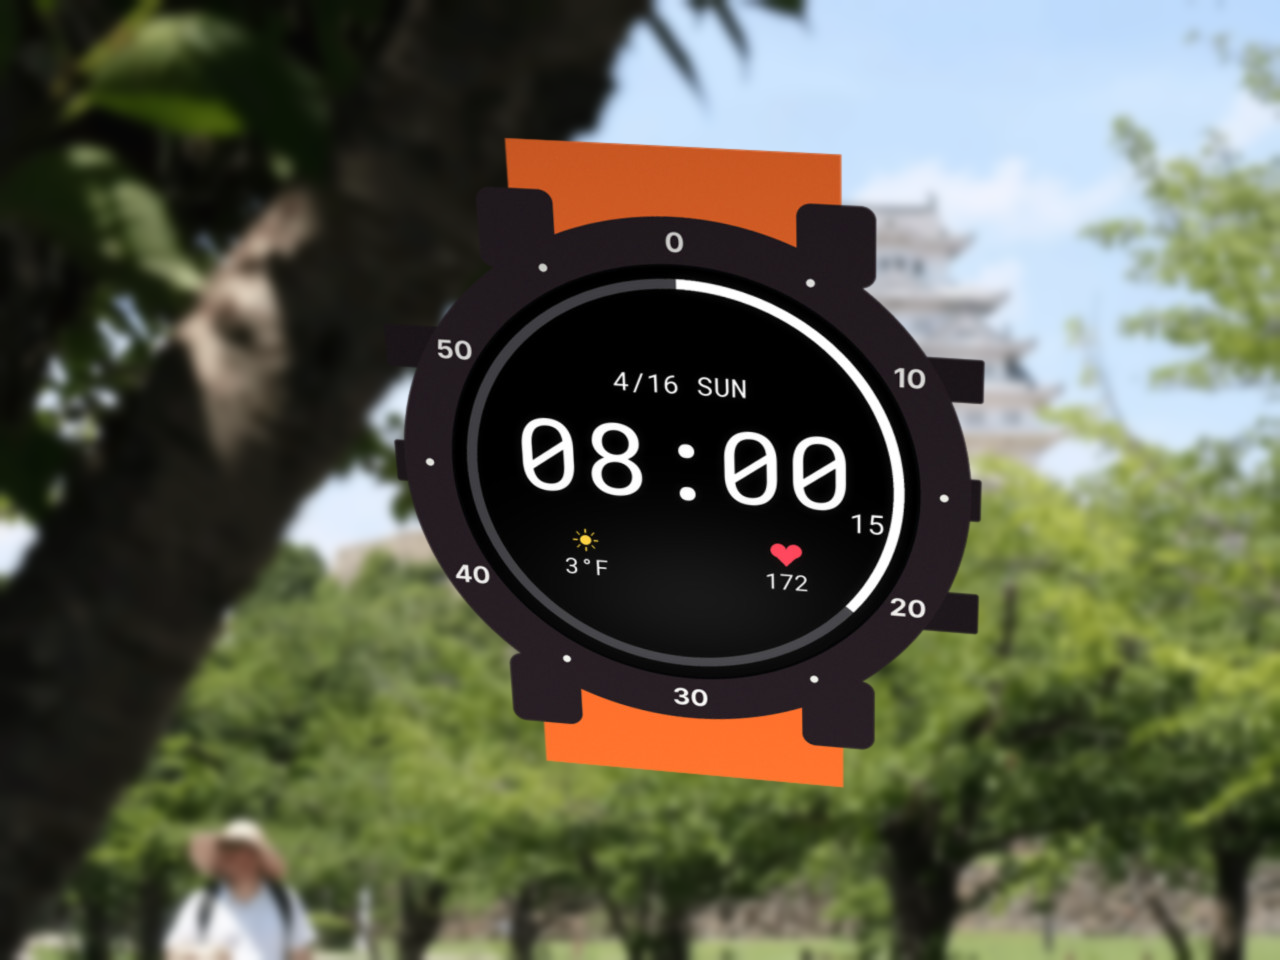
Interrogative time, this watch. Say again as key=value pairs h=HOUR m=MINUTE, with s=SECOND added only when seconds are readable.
h=8 m=0 s=15
